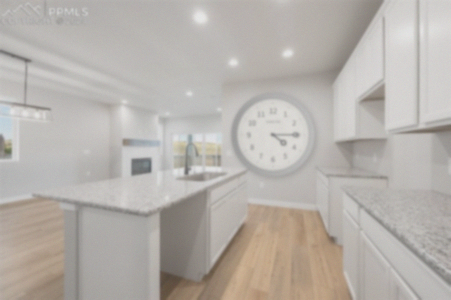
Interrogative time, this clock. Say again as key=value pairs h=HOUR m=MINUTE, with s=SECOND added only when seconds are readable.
h=4 m=15
